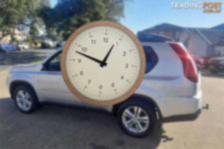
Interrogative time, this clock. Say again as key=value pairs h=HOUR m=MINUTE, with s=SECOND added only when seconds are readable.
h=12 m=48
